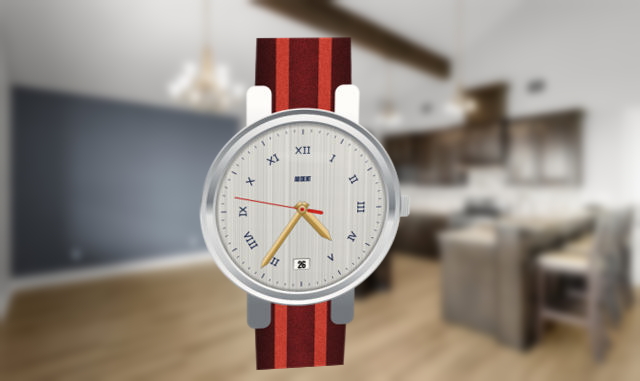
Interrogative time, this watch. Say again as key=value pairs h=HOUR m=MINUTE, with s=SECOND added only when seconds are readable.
h=4 m=35 s=47
